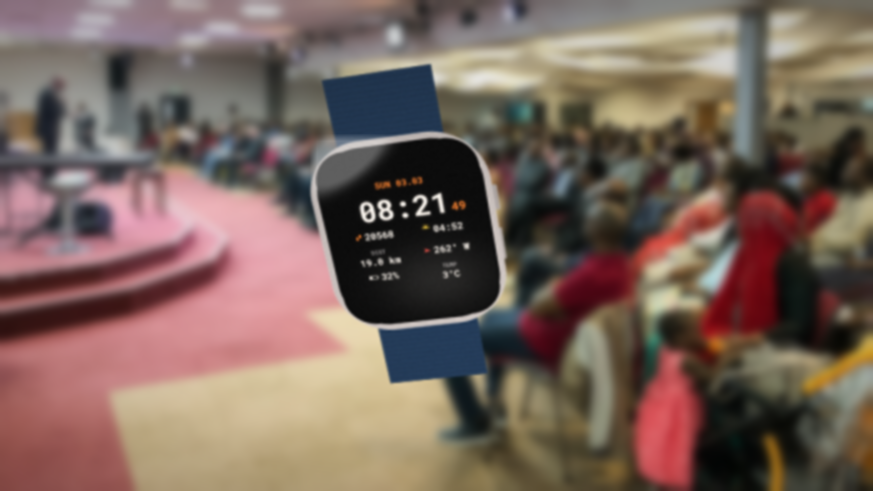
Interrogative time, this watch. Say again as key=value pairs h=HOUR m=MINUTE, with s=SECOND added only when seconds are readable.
h=8 m=21
